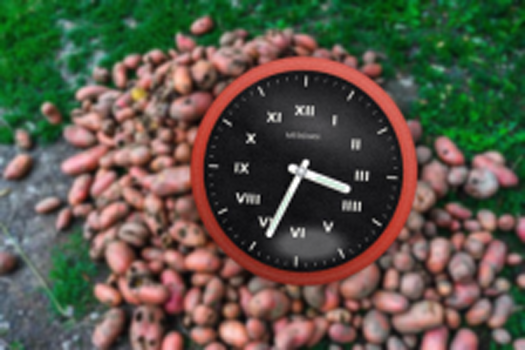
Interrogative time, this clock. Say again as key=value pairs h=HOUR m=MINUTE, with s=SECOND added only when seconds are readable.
h=3 m=34
